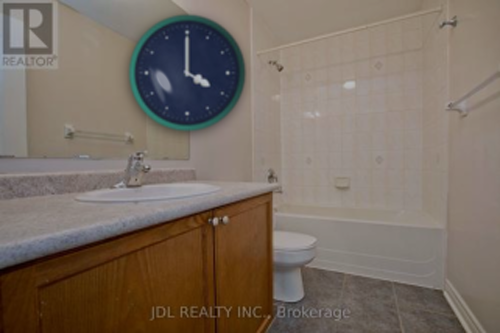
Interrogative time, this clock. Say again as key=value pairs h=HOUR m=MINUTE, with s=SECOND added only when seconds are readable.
h=4 m=0
